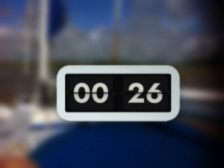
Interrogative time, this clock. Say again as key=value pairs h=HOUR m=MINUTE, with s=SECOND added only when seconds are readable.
h=0 m=26
